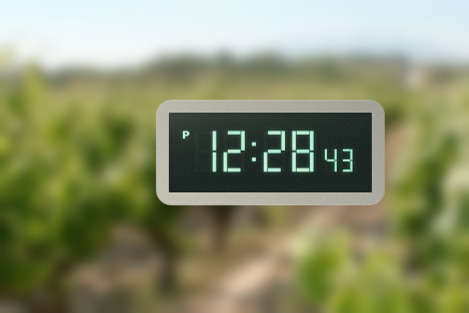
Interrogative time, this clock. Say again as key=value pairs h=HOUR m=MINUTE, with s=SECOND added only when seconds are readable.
h=12 m=28 s=43
